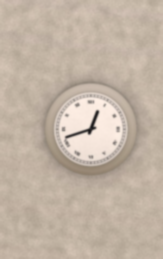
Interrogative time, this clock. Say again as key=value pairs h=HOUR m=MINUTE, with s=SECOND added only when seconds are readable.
h=12 m=42
